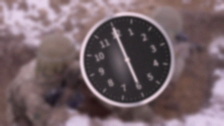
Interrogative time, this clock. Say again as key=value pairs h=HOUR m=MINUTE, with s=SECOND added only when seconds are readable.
h=6 m=0
